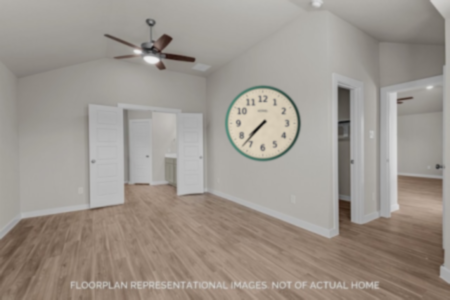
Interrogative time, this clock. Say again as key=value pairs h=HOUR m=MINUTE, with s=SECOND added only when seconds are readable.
h=7 m=37
